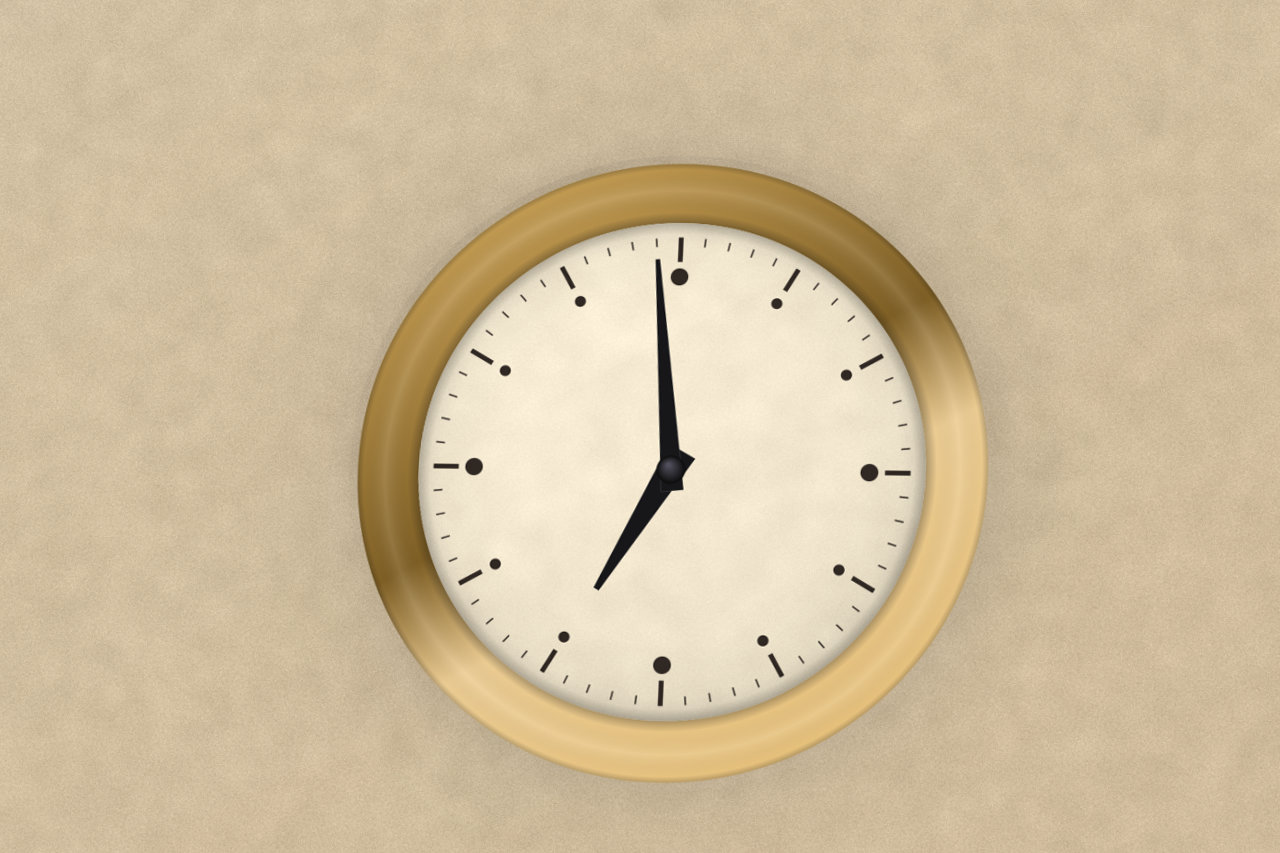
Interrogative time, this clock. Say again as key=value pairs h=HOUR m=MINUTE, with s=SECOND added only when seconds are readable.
h=6 m=59
